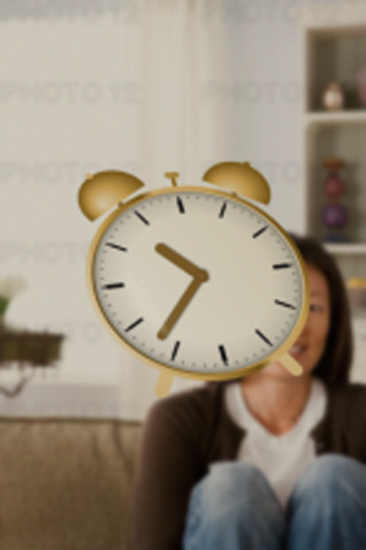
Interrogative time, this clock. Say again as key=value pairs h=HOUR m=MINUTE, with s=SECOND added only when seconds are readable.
h=10 m=37
